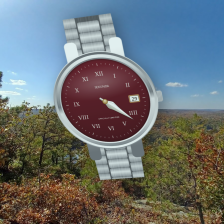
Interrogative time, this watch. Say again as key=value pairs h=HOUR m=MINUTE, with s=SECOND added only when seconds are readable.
h=4 m=22
